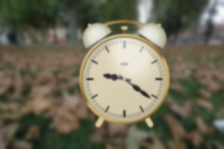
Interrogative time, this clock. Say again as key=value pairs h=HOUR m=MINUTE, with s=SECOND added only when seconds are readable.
h=9 m=21
